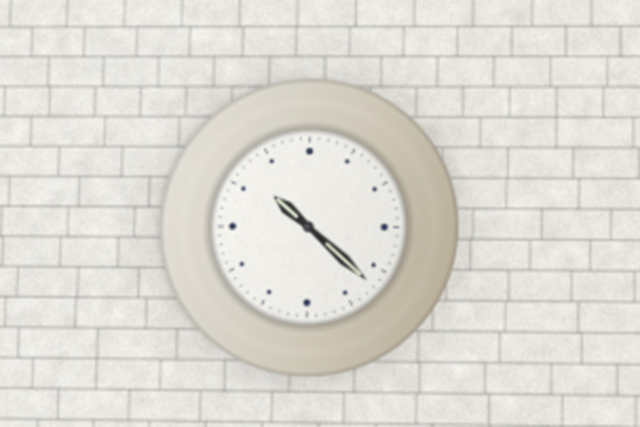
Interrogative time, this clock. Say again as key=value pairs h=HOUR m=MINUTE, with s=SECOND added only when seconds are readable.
h=10 m=22
